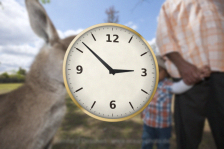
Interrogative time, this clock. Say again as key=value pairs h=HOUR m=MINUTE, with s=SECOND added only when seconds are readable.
h=2 m=52
